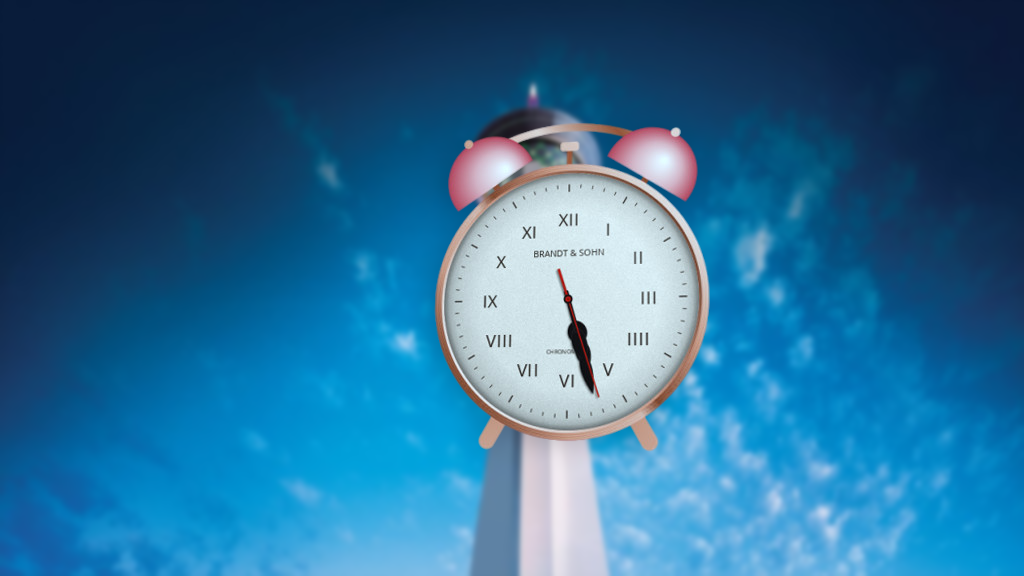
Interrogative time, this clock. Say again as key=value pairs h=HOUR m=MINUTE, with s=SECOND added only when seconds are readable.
h=5 m=27 s=27
